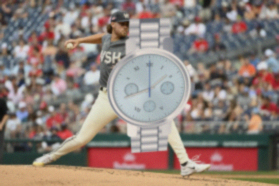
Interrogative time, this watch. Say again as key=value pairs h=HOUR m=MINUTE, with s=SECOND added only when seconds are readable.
h=1 m=42
